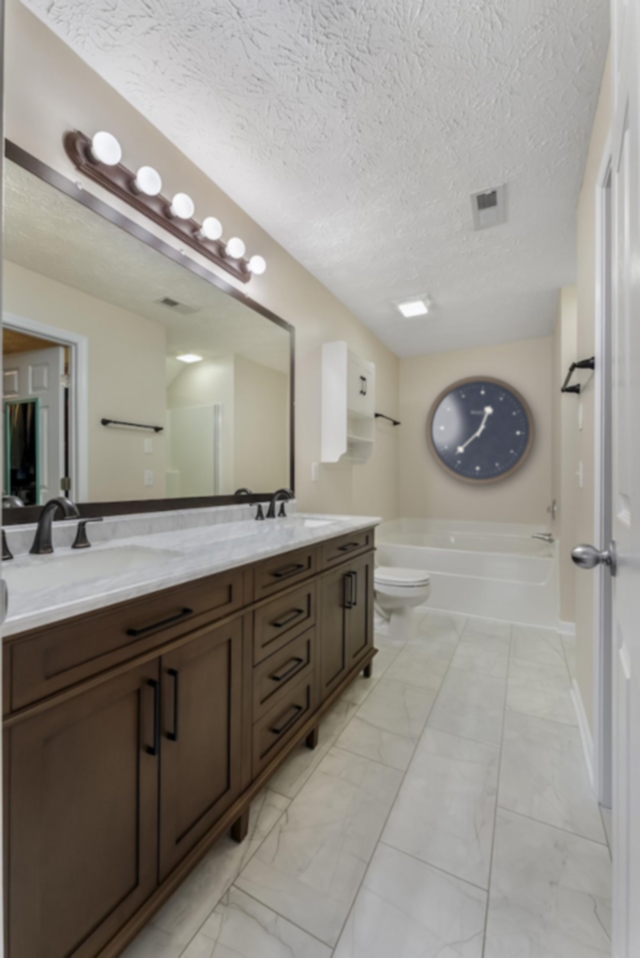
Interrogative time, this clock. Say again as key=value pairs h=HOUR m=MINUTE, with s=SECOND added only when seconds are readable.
h=12 m=37
